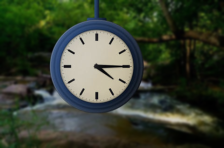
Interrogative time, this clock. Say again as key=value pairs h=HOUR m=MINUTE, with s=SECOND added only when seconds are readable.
h=4 m=15
